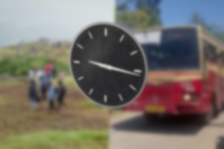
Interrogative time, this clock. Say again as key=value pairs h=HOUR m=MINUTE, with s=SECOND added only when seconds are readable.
h=9 m=16
